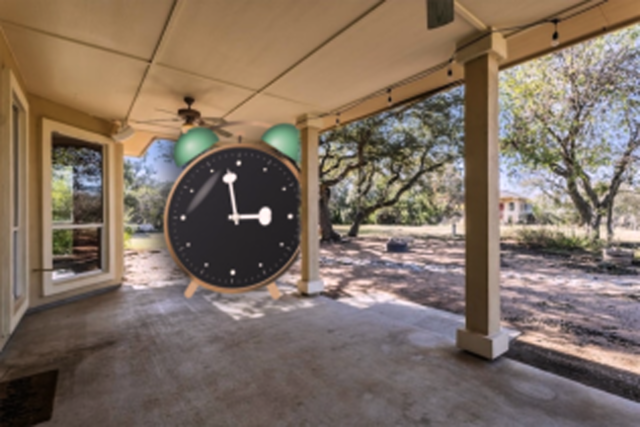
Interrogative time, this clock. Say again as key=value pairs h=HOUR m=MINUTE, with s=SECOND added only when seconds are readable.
h=2 m=58
